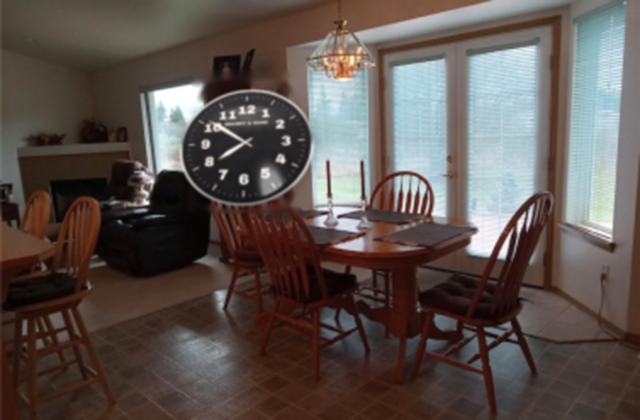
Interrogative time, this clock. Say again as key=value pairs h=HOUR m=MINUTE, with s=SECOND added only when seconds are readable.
h=7 m=51
